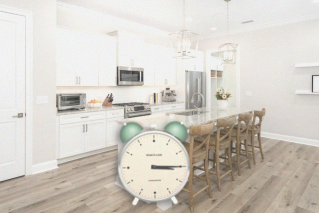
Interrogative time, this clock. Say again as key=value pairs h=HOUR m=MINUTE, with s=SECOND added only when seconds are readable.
h=3 m=15
